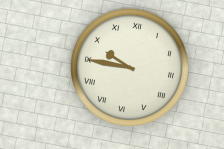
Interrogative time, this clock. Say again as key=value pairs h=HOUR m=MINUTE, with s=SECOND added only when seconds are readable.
h=9 m=45
